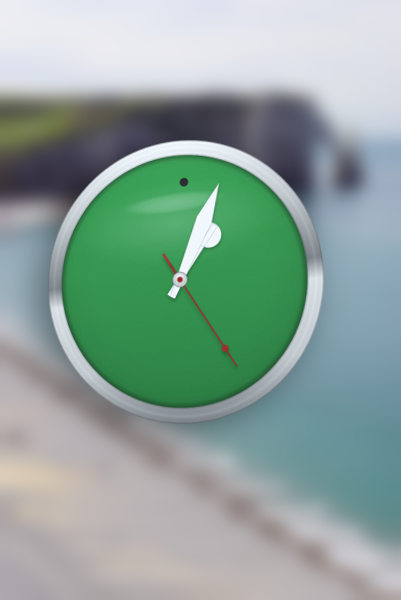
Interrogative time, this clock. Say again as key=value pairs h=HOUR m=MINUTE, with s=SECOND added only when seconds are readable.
h=1 m=3 s=24
